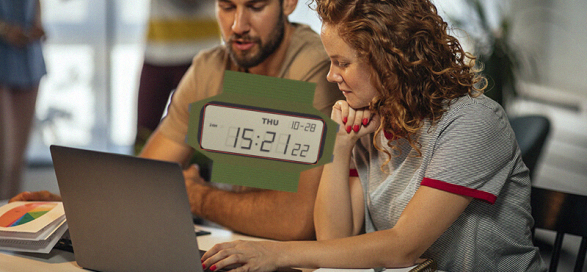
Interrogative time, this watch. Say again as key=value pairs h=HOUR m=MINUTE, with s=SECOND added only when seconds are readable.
h=15 m=21 s=22
